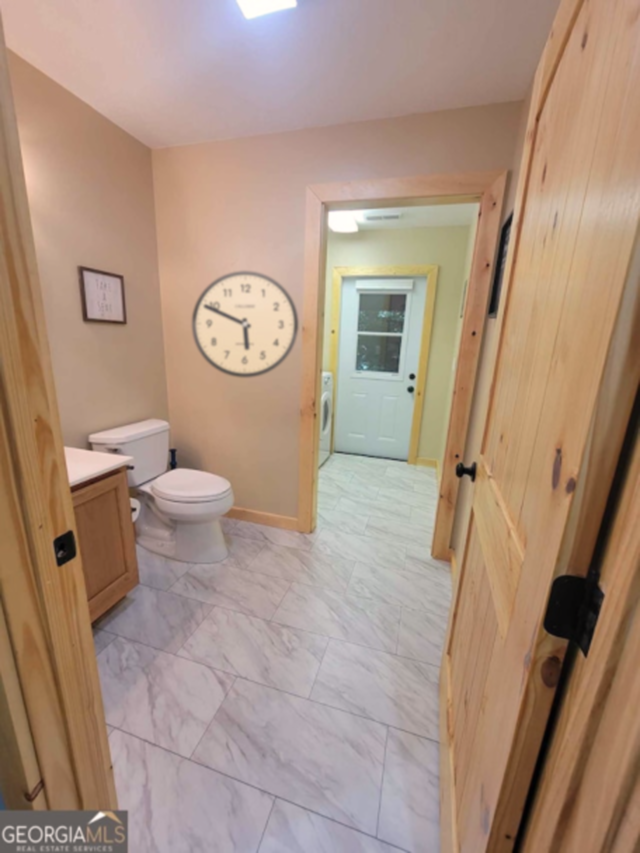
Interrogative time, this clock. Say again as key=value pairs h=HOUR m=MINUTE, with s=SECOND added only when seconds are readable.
h=5 m=49
